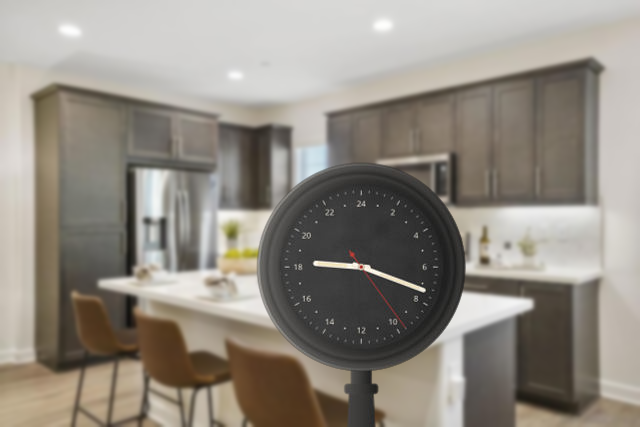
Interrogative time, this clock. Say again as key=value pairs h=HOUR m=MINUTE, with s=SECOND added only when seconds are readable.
h=18 m=18 s=24
